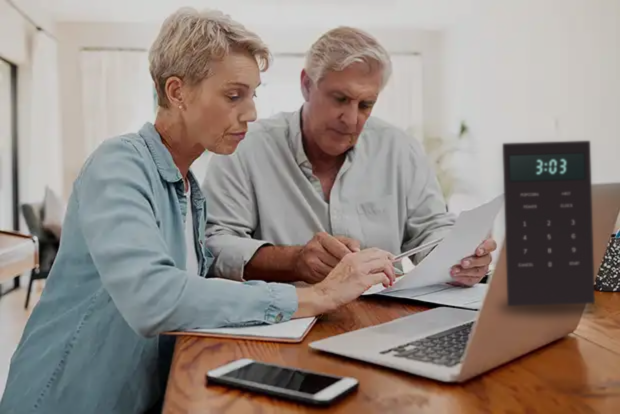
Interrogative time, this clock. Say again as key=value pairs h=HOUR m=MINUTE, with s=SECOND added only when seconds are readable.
h=3 m=3
